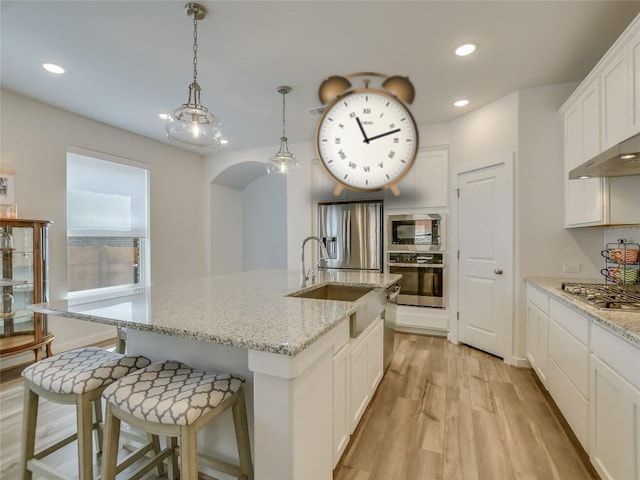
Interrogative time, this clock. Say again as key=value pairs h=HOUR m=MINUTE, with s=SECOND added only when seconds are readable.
h=11 m=12
